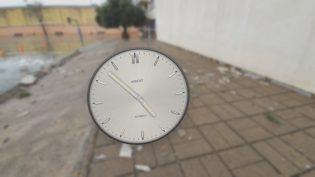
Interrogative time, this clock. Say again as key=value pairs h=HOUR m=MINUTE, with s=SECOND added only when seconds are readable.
h=4 m=53
